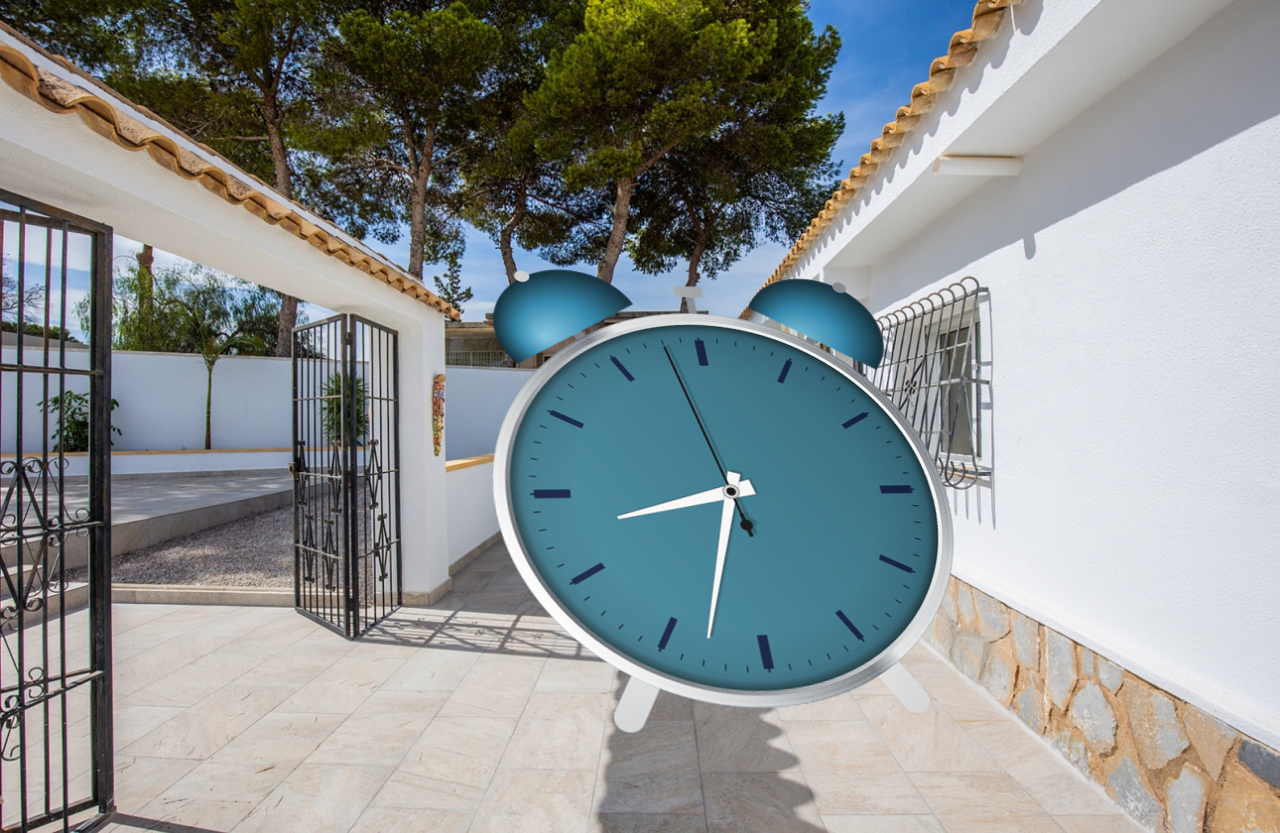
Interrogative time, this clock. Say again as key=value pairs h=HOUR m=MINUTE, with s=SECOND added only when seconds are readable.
h=8 m=32 s=58
